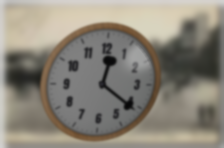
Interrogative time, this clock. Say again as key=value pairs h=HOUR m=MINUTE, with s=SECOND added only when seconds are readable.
h=12 m=21
